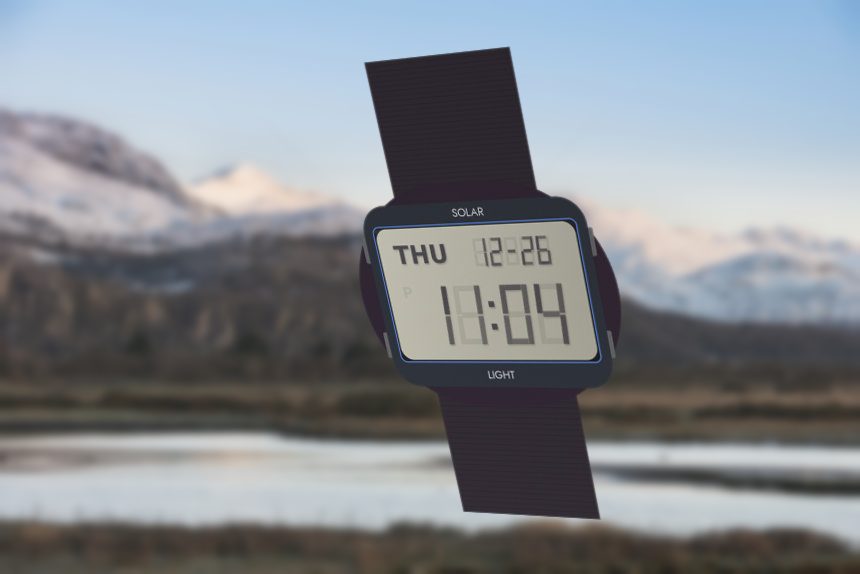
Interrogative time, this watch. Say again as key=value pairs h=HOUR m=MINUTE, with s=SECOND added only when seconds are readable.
h=11 m=4
